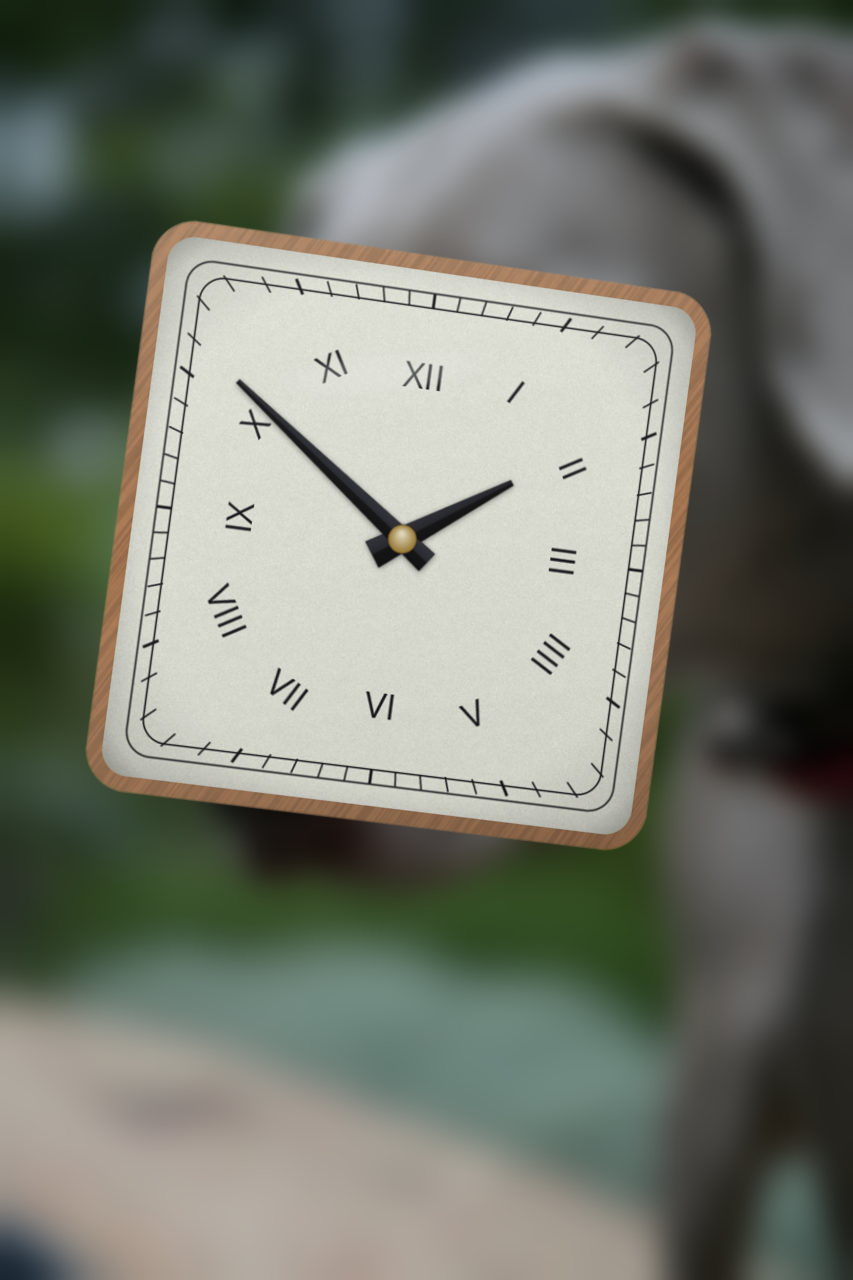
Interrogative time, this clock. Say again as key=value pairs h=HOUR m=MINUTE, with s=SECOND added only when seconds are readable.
h=1 m=51
